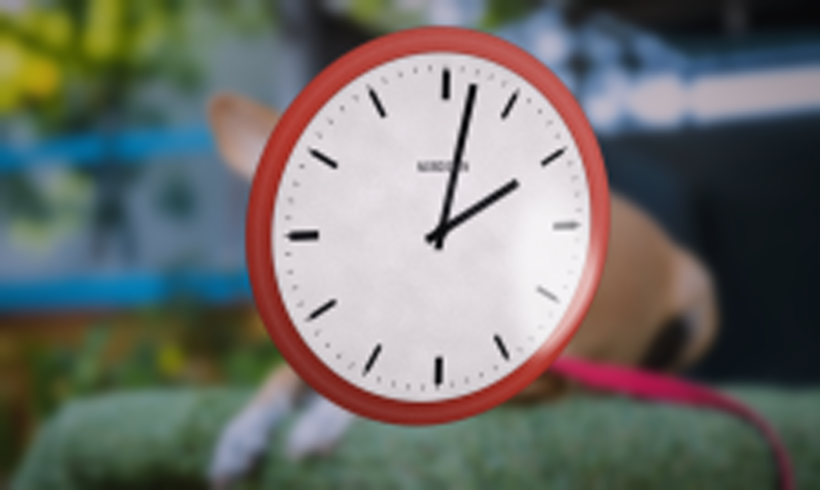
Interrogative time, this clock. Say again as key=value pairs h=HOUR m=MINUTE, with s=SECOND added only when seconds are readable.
h=2 m=2
